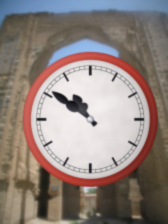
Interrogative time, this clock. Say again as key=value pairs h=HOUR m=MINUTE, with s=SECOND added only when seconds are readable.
h=10 m=51
